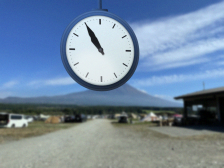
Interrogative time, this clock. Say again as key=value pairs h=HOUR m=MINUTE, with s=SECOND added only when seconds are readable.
h=10 m=55
